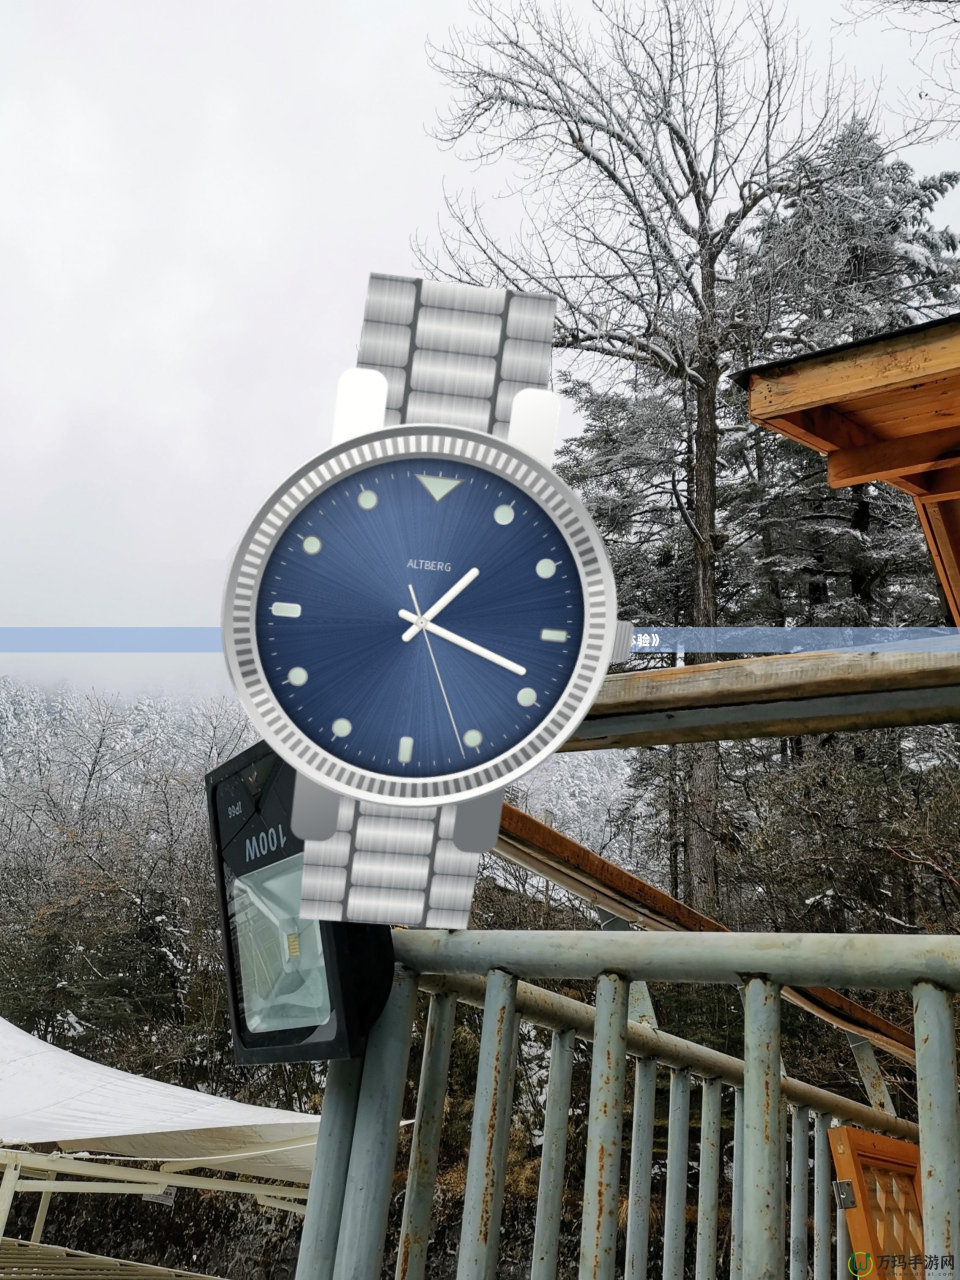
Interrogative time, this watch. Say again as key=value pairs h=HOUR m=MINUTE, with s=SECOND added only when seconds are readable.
h=1 m=18 s=26
